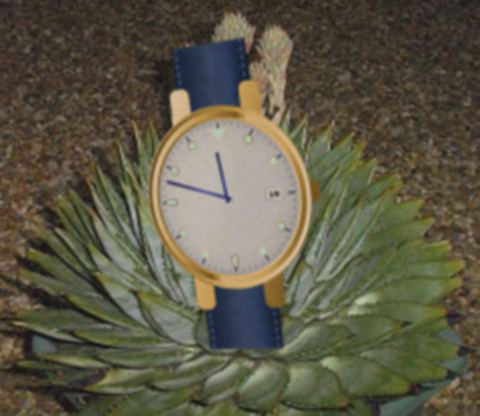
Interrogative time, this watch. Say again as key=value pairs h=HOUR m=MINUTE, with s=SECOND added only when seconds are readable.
h=11 m=48
